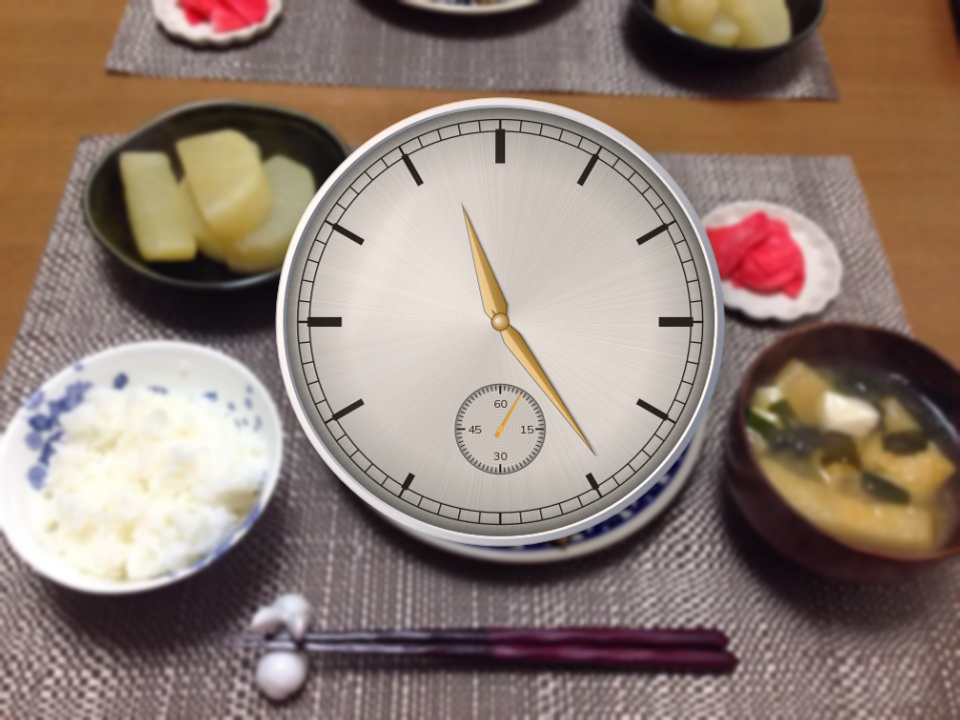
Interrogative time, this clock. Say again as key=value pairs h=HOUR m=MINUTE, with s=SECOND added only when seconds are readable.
h=11 m=24 s=5
